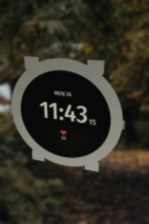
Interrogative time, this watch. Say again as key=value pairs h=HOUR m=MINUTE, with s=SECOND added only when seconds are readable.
h=11 m=43
